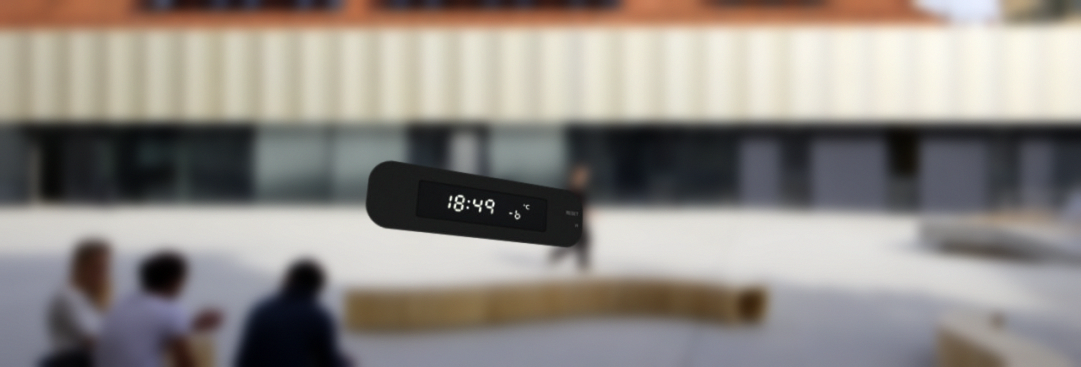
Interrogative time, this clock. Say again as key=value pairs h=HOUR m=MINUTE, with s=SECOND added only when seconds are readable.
h=18 m=49
